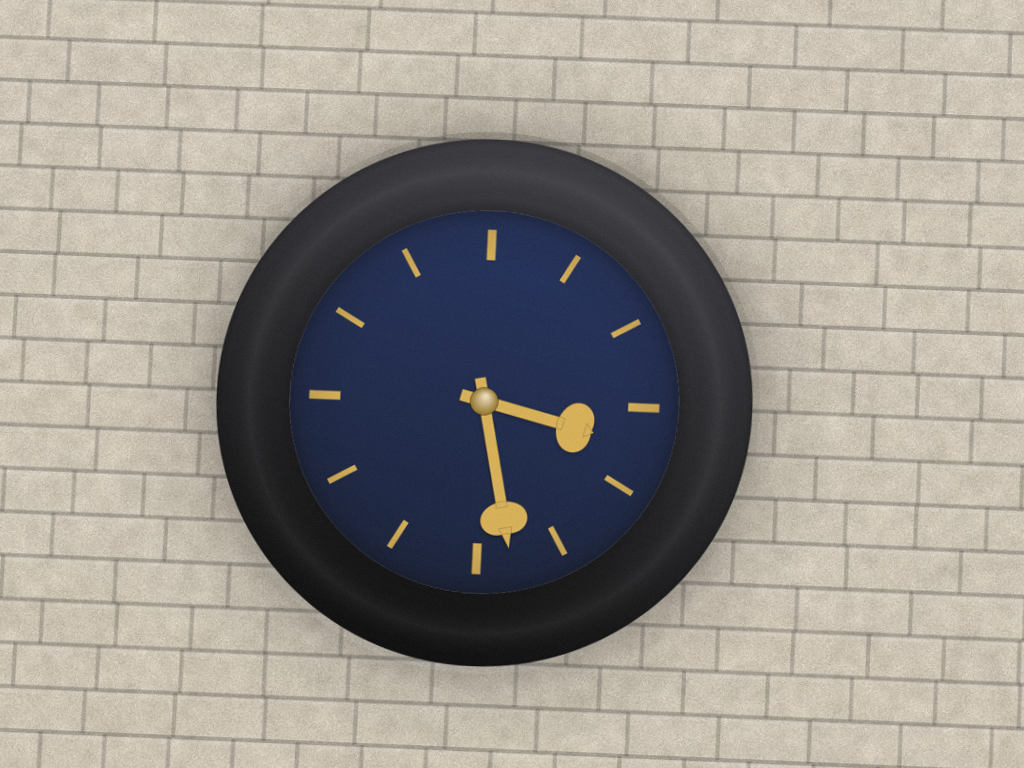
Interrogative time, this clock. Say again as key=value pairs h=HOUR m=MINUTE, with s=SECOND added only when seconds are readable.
h=3 m=28
